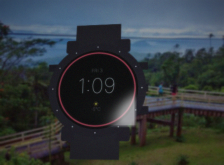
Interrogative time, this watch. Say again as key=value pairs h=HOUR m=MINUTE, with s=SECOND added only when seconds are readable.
h=1 m=9
